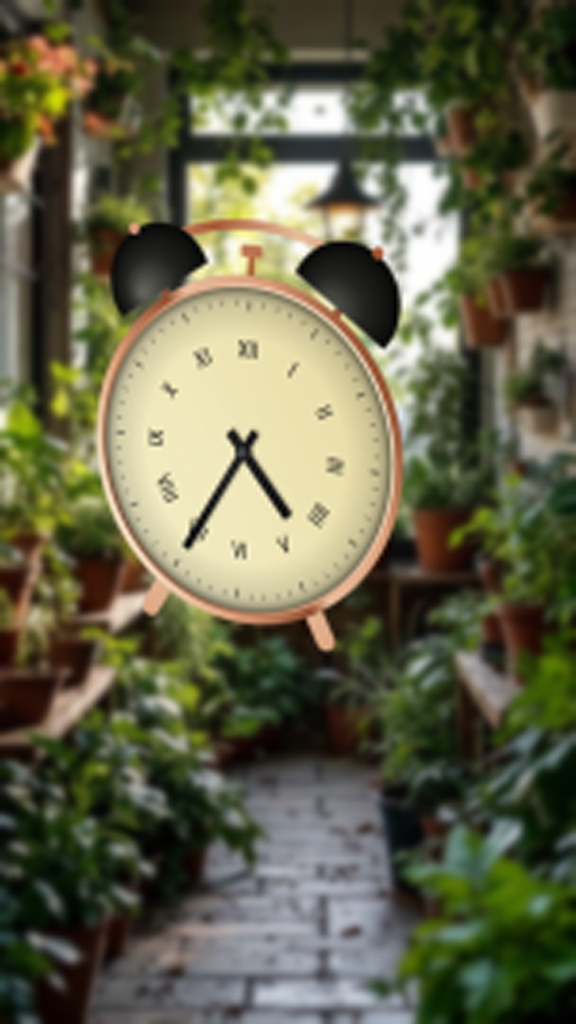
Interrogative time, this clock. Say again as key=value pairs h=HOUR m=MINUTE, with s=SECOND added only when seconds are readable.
h=4 m=35
